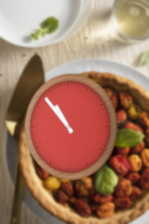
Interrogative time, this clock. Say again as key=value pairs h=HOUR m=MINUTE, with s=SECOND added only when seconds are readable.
h=10 m=53
